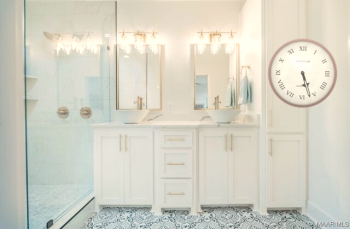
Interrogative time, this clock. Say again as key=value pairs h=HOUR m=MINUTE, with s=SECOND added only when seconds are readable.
h=5 m=27
